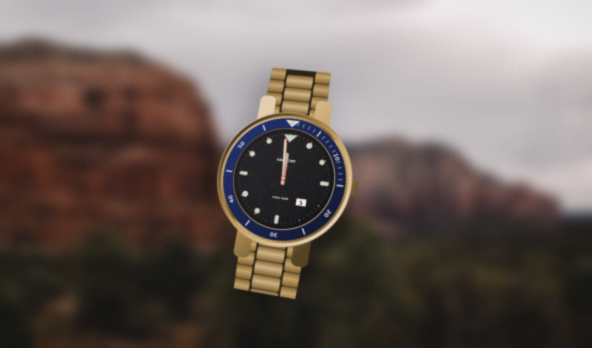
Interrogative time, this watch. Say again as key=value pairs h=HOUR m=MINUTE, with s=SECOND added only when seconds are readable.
h=11 m=59
